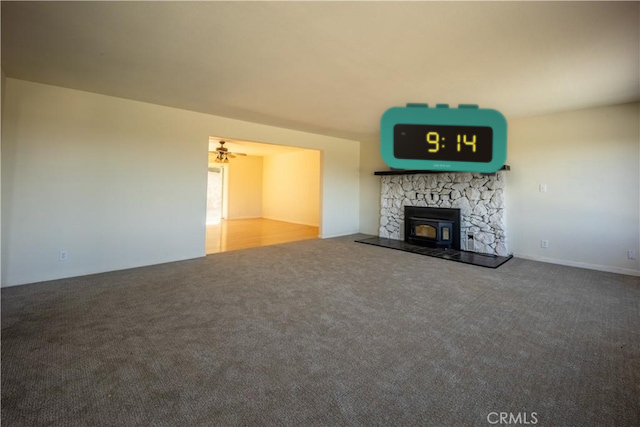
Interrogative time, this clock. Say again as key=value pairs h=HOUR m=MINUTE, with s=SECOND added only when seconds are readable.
h=9 m=14
